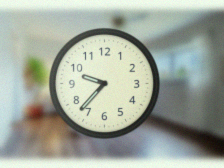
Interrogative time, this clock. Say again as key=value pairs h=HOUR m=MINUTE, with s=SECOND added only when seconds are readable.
h=9 m=37
